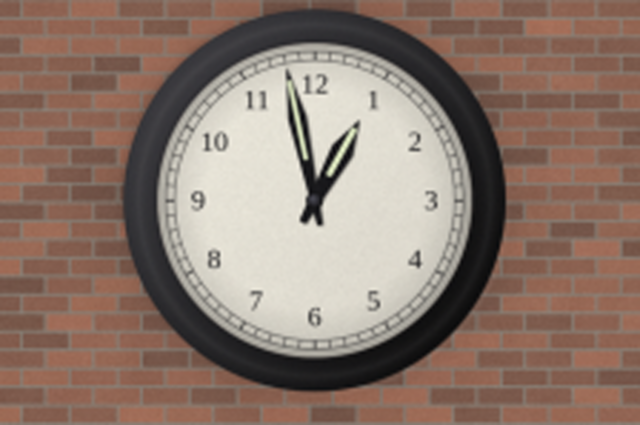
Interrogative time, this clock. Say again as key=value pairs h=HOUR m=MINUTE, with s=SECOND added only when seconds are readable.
h=12 m=58
